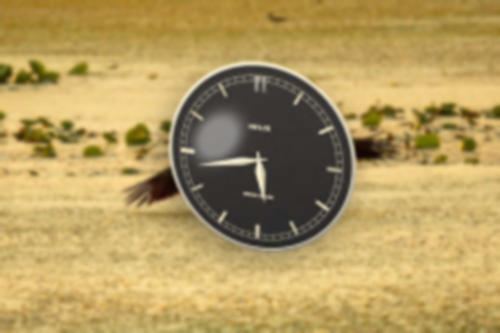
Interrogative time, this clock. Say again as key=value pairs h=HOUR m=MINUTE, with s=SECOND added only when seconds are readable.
h=5 m=43
